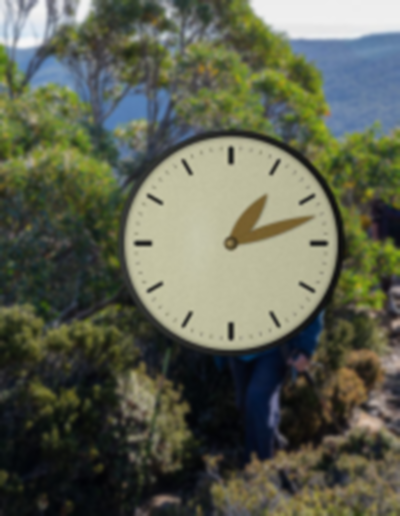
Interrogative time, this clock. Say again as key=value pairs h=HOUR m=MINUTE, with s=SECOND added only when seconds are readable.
h=1 m=12
